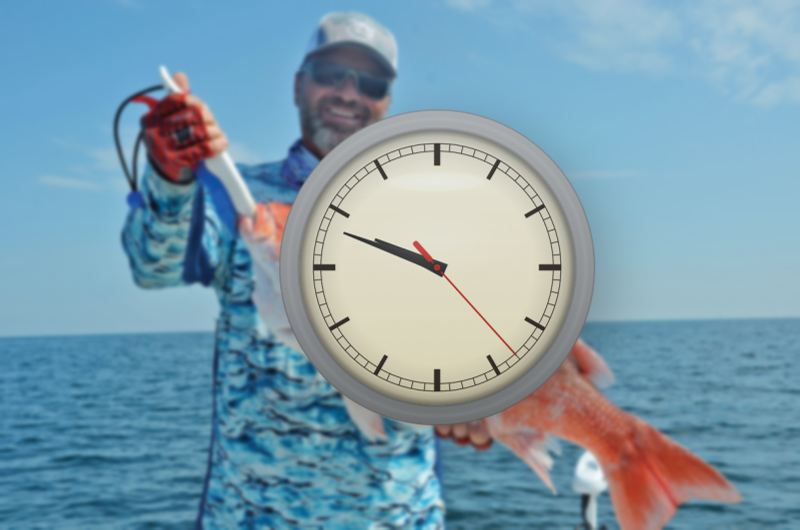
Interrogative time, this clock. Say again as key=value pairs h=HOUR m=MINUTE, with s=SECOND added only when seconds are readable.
h=9 m=48 s=23
